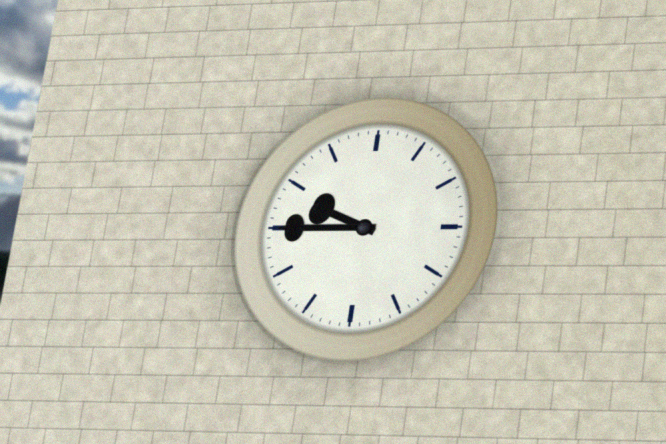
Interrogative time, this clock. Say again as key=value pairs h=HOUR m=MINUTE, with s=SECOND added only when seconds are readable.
h=9 m=45
